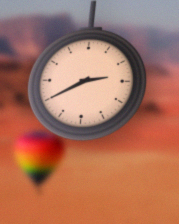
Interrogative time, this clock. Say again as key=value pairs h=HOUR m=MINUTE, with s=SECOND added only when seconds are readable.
h=2 m=40
